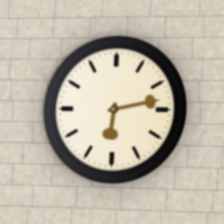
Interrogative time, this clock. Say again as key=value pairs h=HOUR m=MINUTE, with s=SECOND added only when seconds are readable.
h=6 m=13
